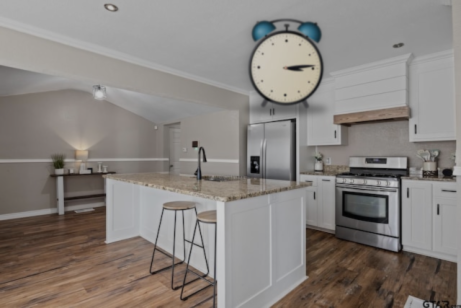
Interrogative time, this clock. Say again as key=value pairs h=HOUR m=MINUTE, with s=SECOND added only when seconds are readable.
h=3 m=14
